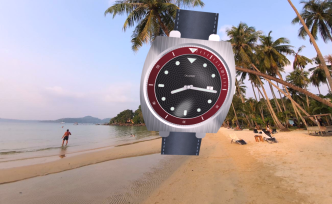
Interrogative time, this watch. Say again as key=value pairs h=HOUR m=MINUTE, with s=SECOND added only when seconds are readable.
h=8 m=16
